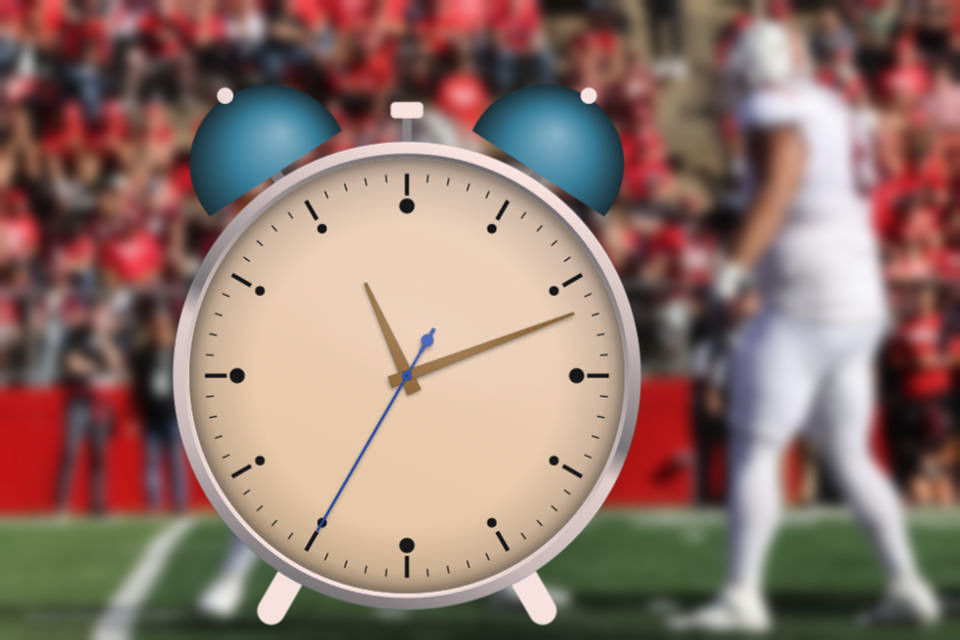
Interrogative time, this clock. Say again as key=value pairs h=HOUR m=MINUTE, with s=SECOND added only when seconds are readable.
h=11 m=11 s=35
